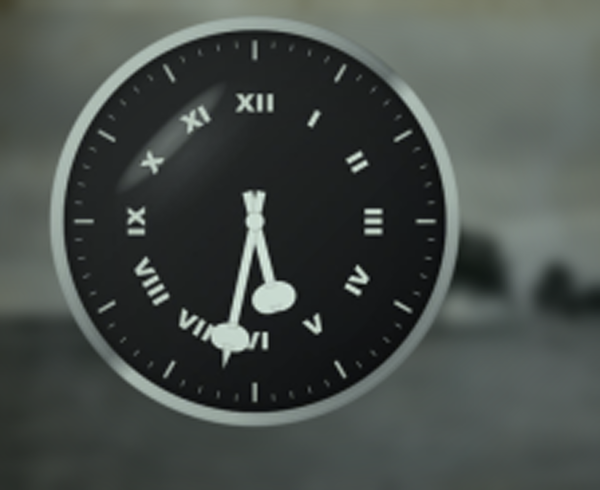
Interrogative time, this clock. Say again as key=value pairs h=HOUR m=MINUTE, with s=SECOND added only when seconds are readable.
h=5 m=32
